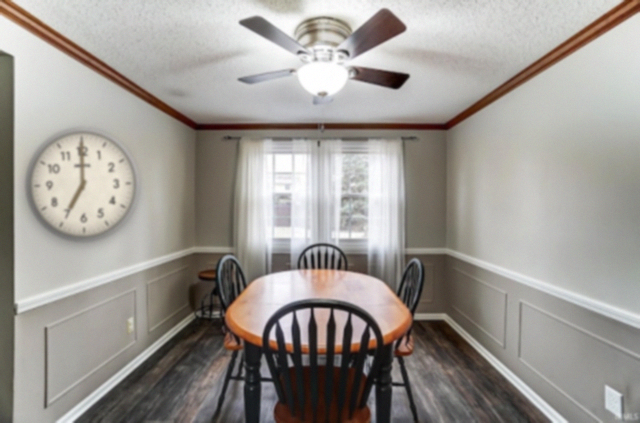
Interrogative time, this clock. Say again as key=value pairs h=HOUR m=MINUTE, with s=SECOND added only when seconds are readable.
h=7 m=0
